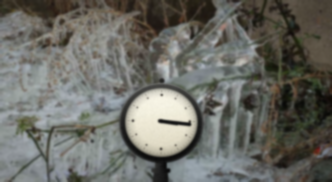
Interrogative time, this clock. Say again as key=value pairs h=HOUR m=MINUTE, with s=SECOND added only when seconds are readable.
h=3 m=16
